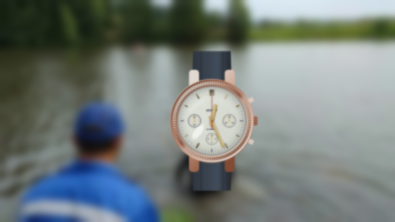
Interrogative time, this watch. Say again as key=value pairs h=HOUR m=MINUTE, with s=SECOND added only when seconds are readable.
h=12 m=26
